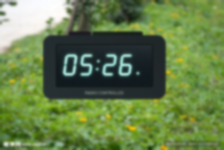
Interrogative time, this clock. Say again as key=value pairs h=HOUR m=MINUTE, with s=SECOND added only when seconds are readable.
h=5 m=26
